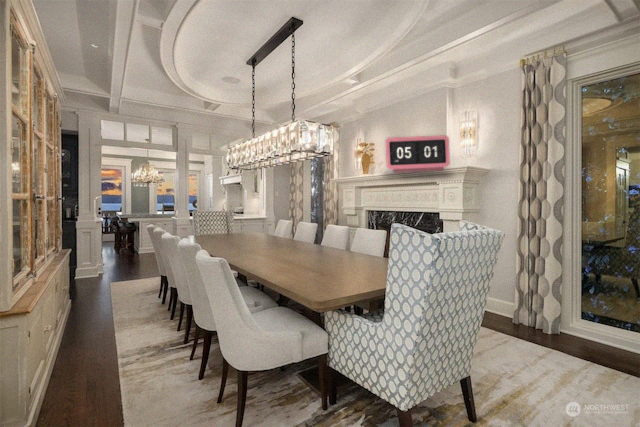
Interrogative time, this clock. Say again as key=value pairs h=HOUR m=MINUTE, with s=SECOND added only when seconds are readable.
h=5 m=1
